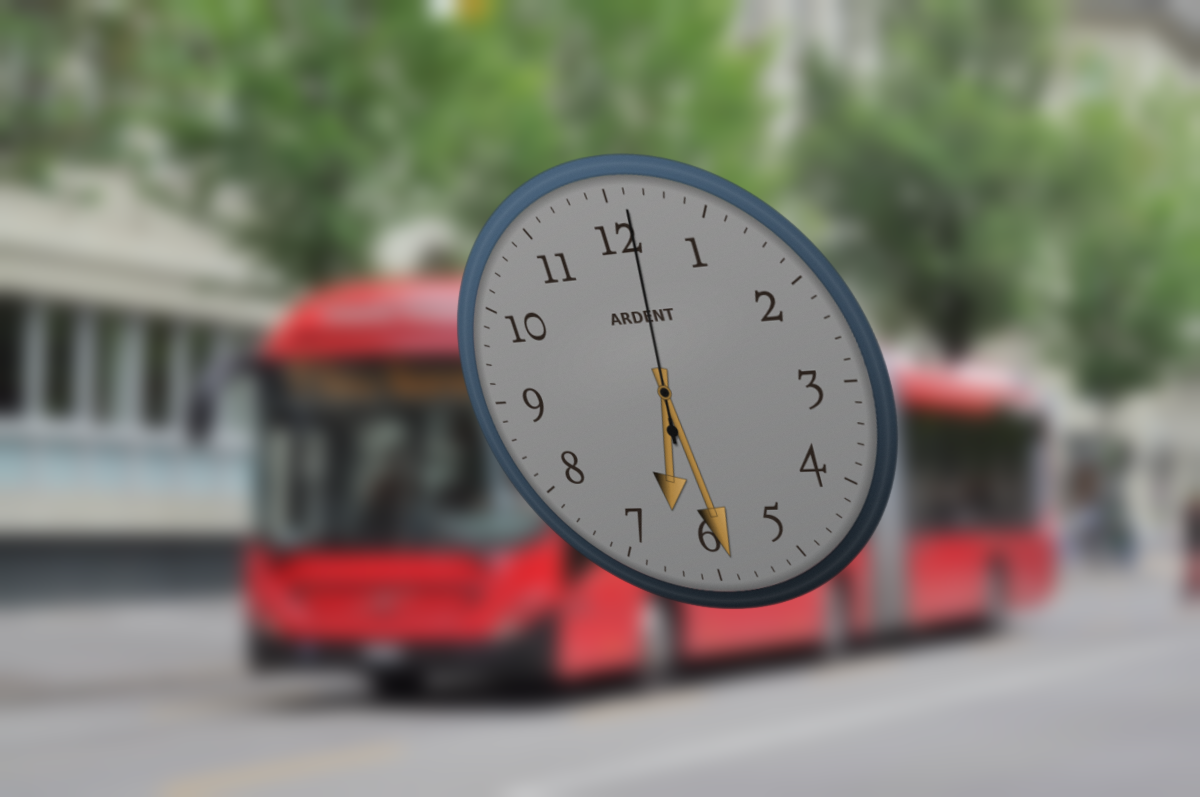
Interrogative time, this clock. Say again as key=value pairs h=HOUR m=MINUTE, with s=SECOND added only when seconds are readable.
h=6 m=29 s=1
